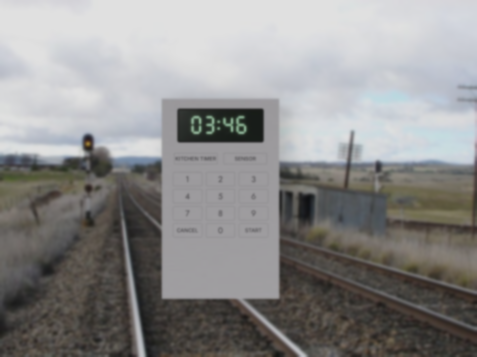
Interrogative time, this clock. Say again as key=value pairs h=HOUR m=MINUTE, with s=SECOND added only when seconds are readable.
h=3 m=46
